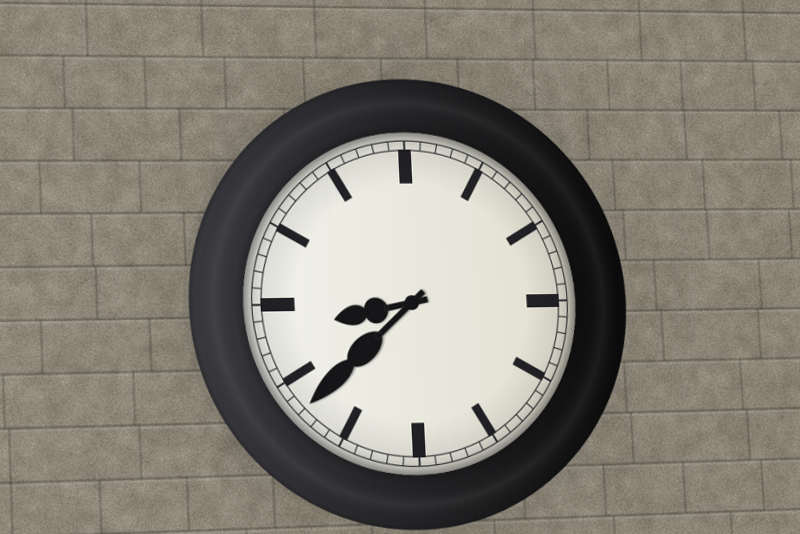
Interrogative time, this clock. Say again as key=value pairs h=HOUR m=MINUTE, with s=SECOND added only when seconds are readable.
h=8 m=38
